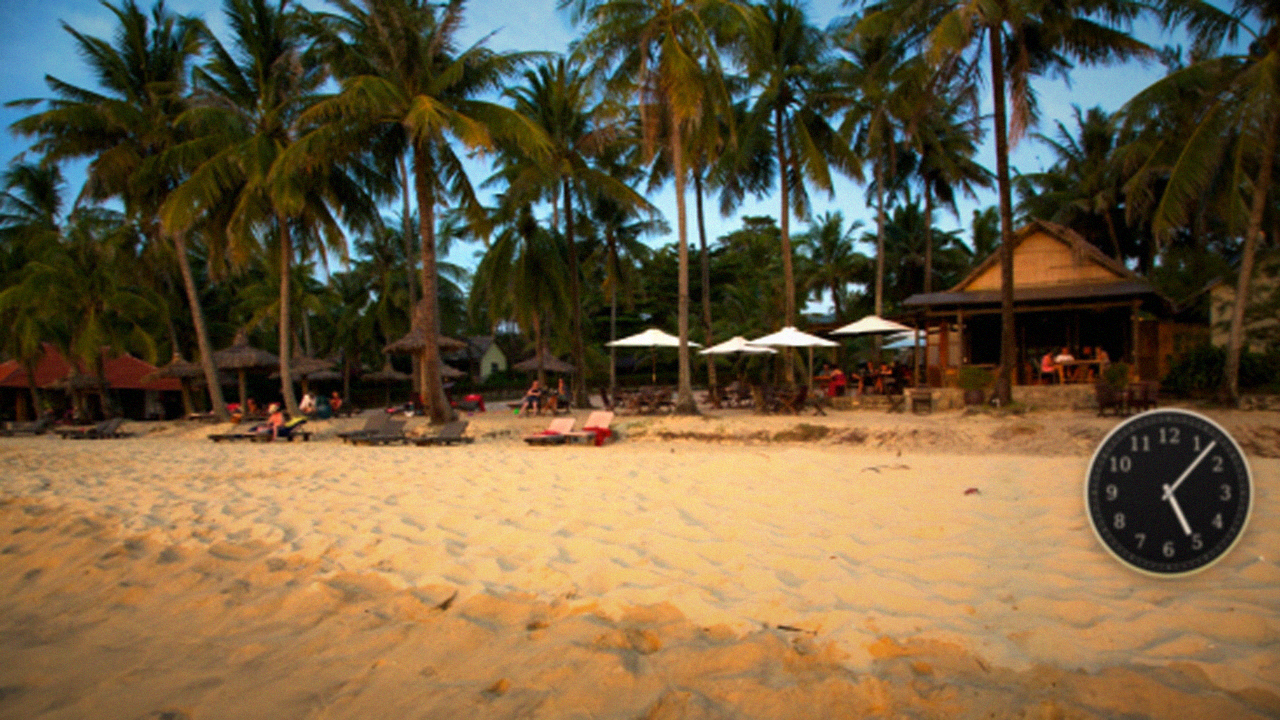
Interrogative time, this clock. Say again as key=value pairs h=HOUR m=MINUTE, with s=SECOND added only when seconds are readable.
h=5 m=7
